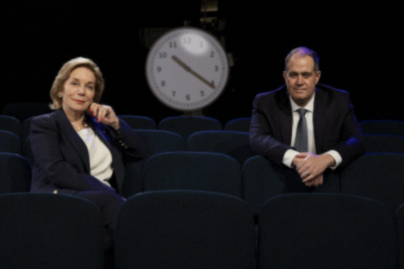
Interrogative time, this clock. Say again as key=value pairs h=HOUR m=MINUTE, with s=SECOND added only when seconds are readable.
h=10 m=21
